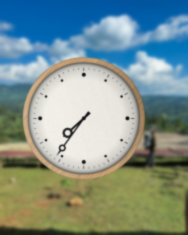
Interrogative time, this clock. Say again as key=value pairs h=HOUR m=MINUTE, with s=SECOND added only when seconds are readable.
h=7 m=36
